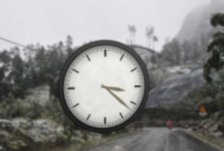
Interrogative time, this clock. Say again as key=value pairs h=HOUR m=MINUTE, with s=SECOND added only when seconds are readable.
h=3 m=22
